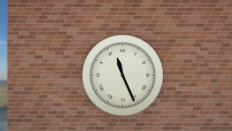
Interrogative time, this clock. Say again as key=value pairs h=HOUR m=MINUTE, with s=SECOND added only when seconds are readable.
h=11 m=26
